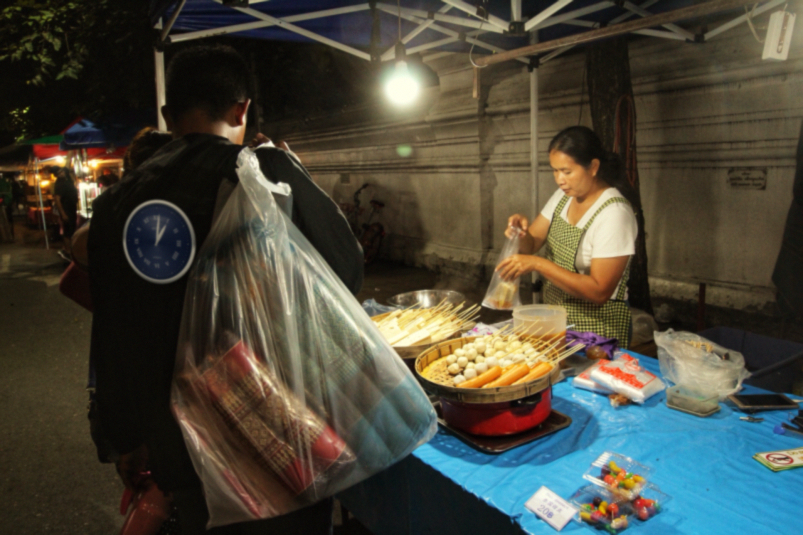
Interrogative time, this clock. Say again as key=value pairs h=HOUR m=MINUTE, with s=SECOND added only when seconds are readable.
h=1 m=1
